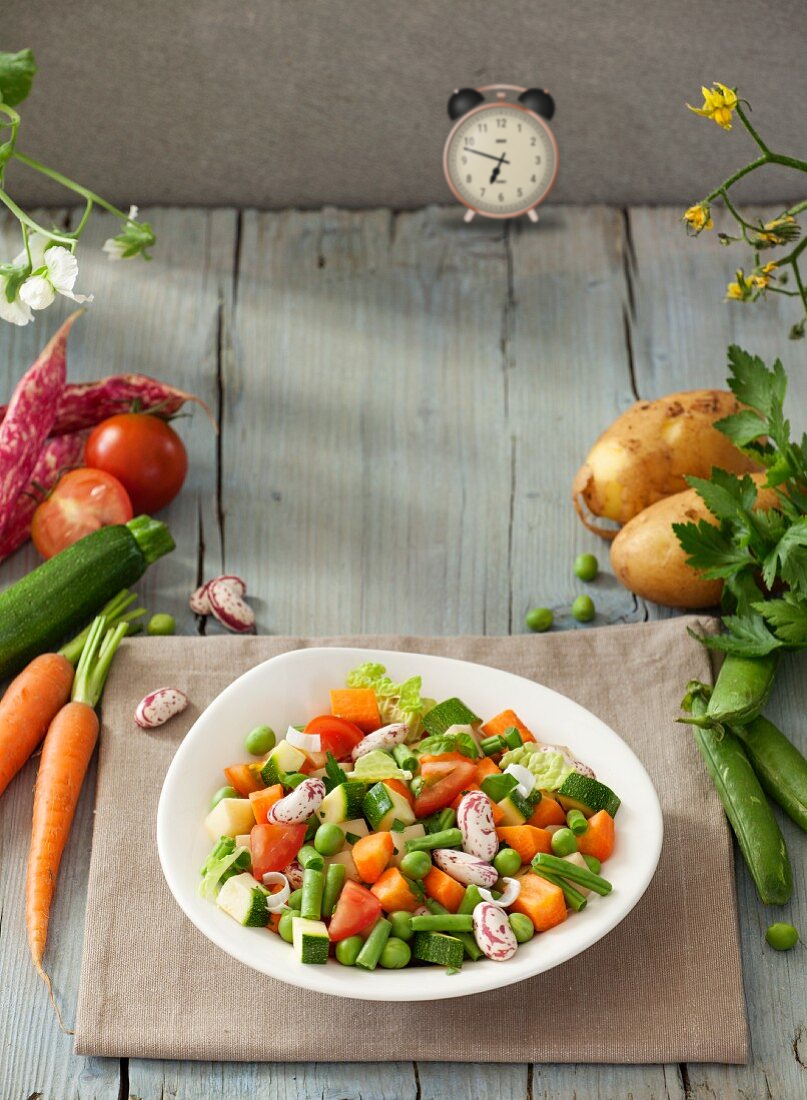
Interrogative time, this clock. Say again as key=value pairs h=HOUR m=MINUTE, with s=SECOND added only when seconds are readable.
h=6 m=48
